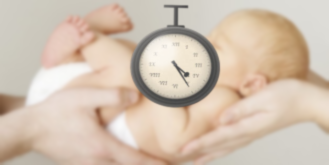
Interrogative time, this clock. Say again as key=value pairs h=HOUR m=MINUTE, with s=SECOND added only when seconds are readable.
h=4 m=25
